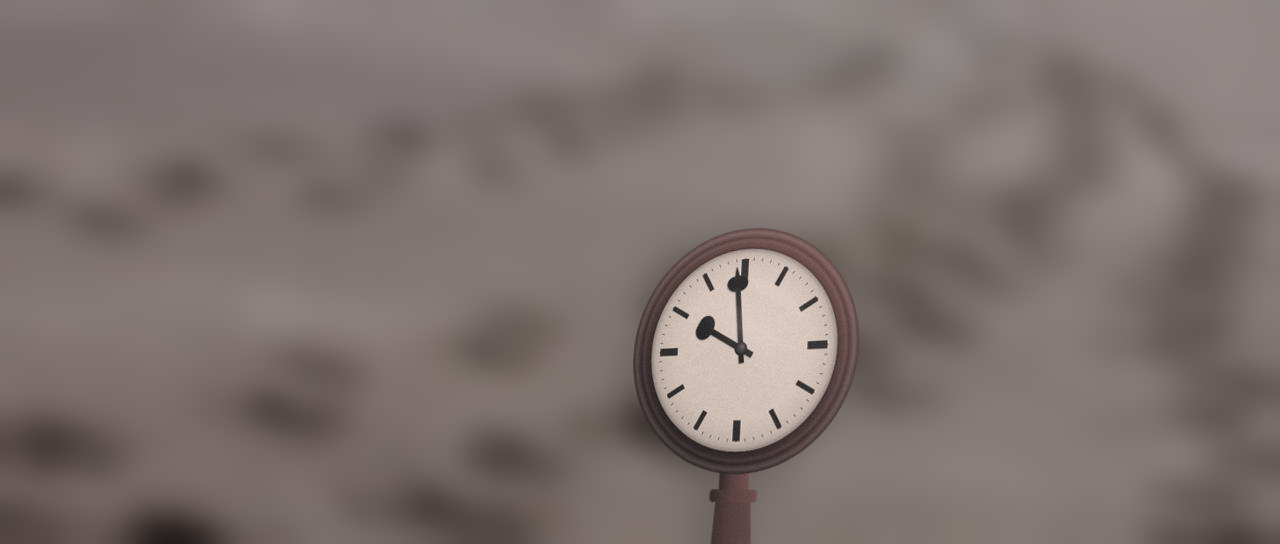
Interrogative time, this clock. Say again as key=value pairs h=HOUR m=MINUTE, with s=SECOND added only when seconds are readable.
h=9 m=59
